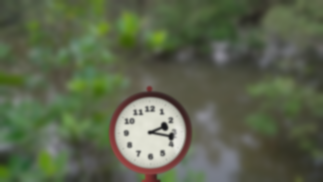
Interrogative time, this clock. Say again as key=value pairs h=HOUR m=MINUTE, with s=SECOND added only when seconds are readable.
h=2 m=17
